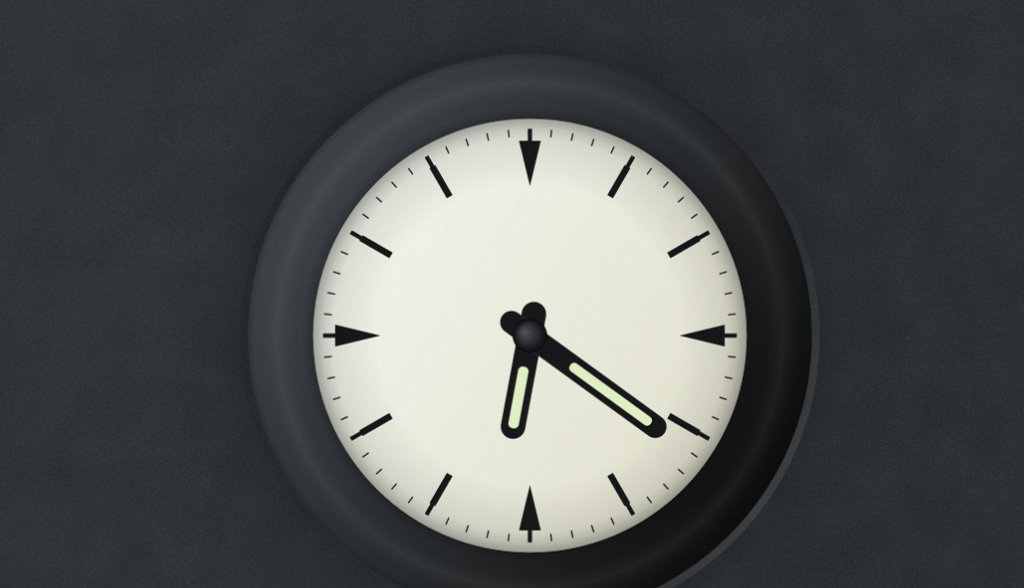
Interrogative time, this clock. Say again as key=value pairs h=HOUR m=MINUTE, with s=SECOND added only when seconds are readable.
h=6 m=21
